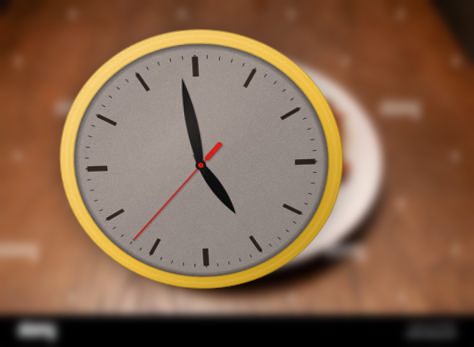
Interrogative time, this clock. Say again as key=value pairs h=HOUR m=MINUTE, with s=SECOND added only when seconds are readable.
h=4 m=58 s=37
